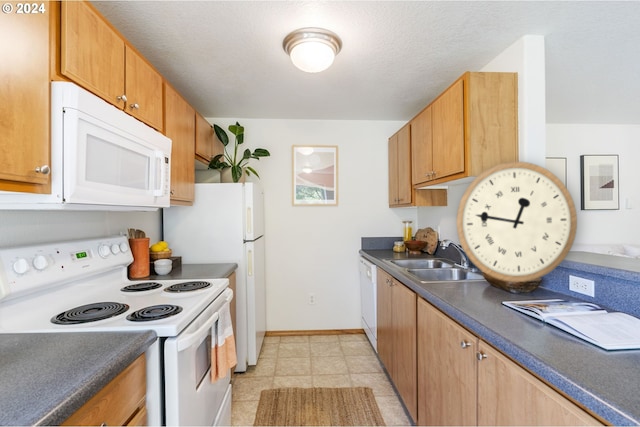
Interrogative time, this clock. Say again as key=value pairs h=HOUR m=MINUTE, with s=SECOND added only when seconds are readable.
h=12 m=47
